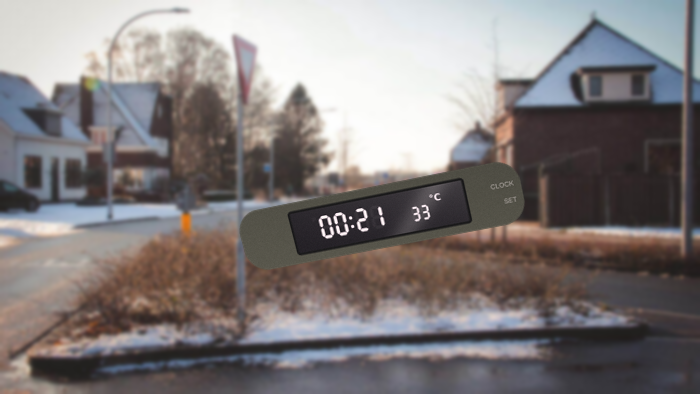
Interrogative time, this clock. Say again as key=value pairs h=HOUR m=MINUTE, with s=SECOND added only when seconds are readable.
h=0 m=21
